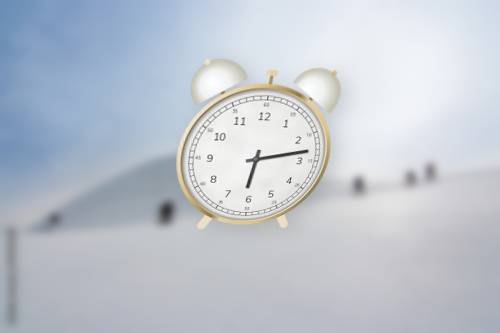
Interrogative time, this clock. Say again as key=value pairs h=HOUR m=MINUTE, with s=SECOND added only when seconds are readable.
h=6 m=13
